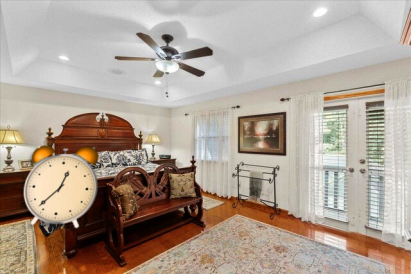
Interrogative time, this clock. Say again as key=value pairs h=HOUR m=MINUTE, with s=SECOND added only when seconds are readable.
h=12 m=37
